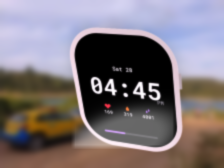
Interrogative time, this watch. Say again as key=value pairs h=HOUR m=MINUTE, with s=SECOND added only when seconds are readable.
h=4 m=45
